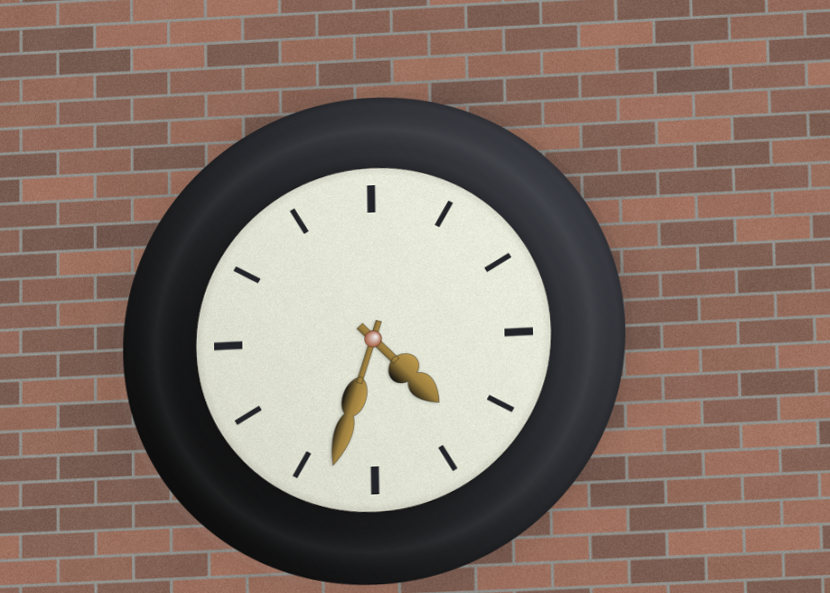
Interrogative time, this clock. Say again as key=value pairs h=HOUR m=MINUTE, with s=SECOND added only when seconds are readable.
h=4 m=33
